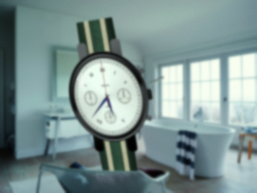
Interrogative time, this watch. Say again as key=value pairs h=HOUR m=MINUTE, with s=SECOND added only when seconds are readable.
h=5 m=38
